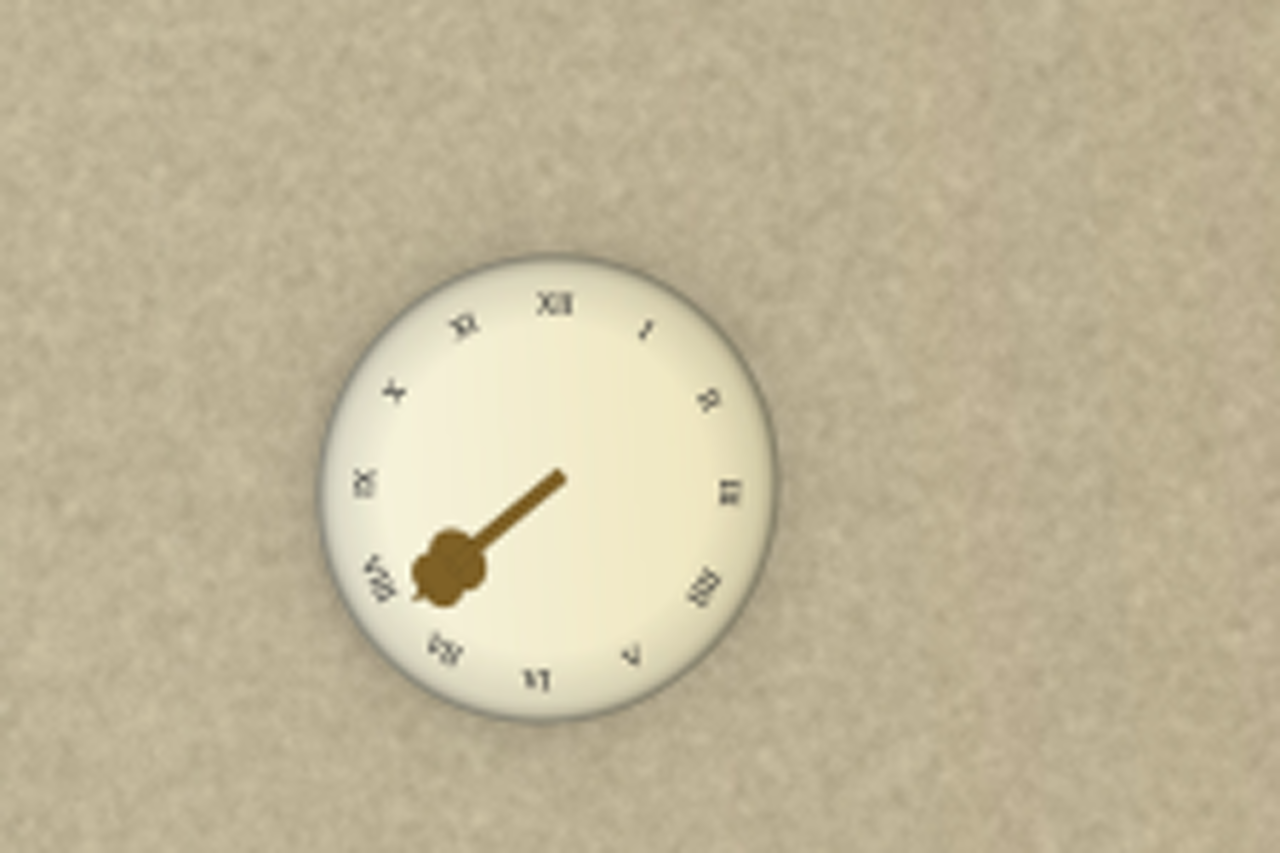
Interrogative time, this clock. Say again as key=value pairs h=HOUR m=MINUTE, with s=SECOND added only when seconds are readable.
h=7 m=38
